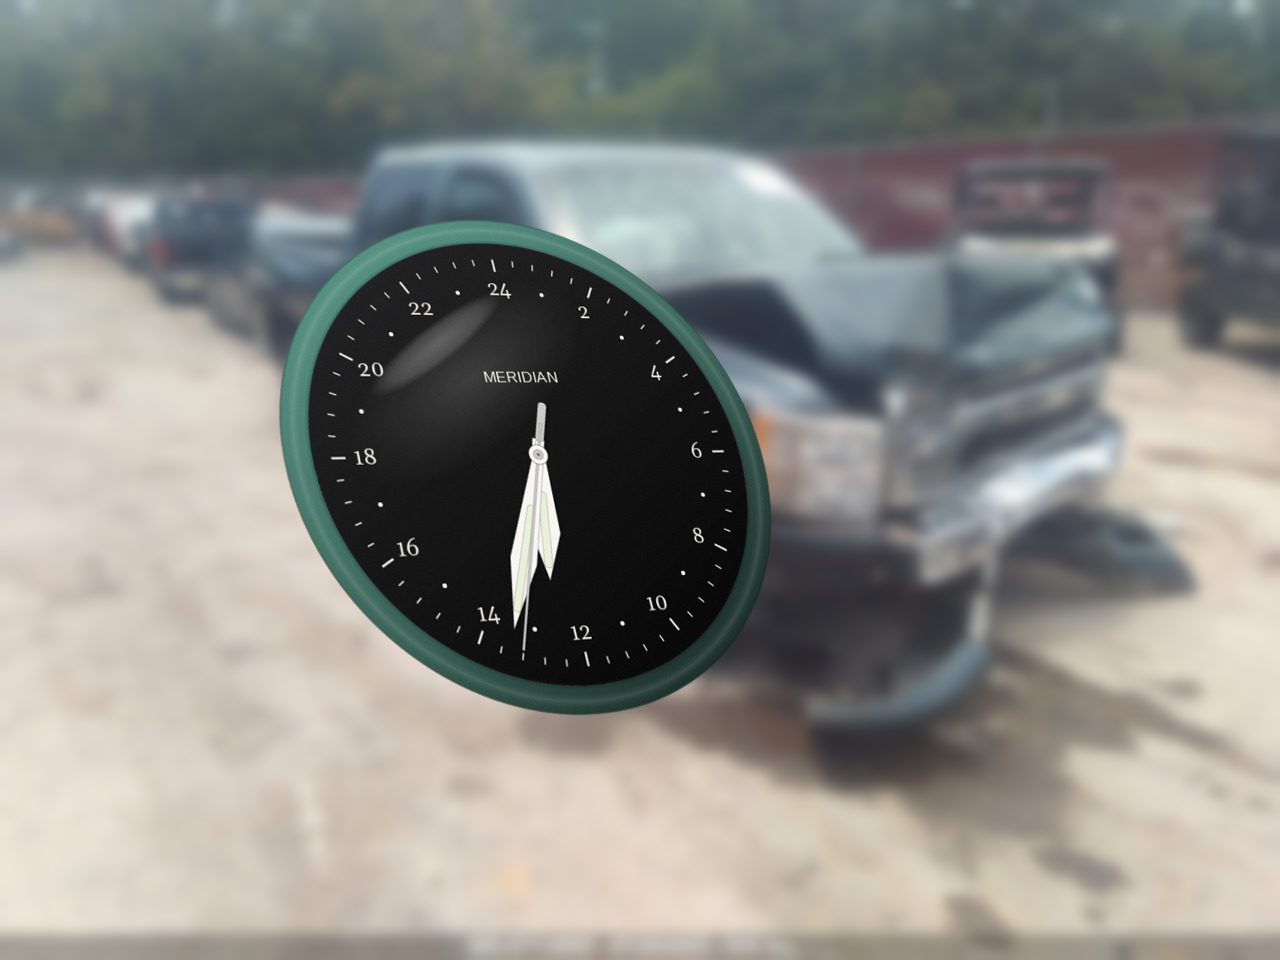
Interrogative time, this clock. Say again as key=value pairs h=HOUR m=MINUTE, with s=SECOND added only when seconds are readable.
h=12 m=33 s=33
